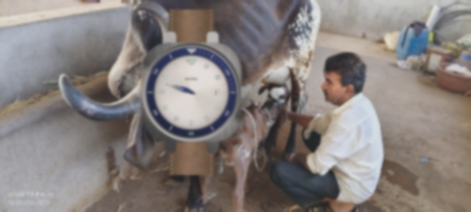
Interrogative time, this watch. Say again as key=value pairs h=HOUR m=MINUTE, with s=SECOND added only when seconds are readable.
h=9 m=48
